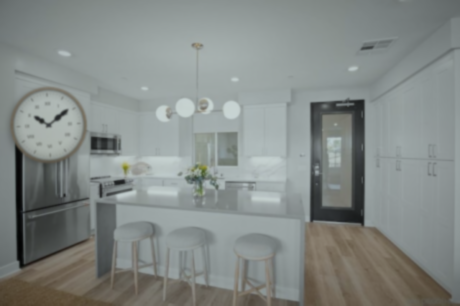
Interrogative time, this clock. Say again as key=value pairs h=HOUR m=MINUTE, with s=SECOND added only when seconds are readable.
h=10 m=9
